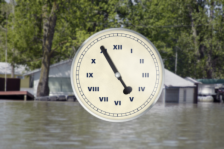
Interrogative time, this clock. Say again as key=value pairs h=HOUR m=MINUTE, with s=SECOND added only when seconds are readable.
h=4 m=55
